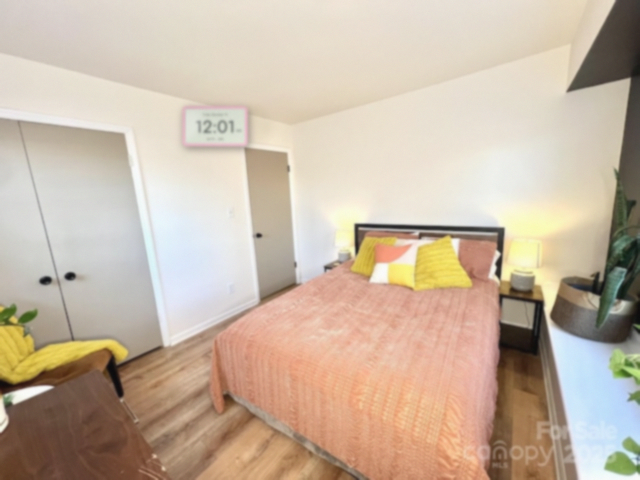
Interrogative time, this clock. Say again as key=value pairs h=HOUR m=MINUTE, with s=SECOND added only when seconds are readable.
h=12 m=1
